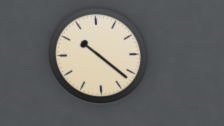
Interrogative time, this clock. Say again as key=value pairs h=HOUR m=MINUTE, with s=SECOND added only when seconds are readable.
h=10 m=22
